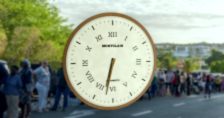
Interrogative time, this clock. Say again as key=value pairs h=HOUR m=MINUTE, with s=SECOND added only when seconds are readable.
h=6 m=32
